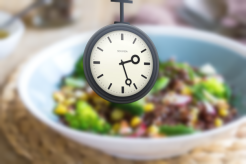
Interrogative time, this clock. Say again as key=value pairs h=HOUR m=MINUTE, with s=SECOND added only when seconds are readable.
h=2 m=27
